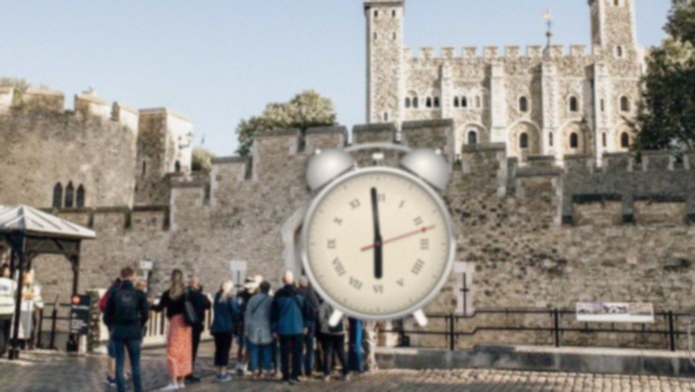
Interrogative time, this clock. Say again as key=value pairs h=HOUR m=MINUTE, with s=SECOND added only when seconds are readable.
h=5 m=59 s=12
